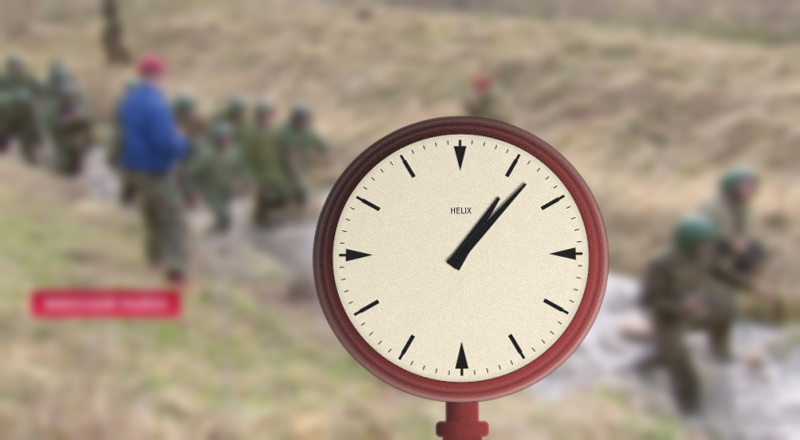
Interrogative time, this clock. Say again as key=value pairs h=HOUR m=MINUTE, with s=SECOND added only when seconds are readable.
h=1 m=7
